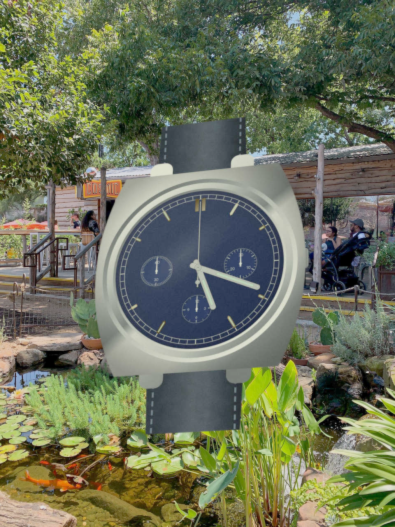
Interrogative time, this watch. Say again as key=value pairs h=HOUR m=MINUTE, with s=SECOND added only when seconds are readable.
h=5 m=19
